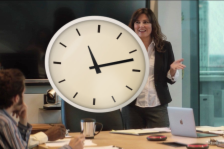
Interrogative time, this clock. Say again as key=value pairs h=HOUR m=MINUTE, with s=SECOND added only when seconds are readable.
h=11 m=12
